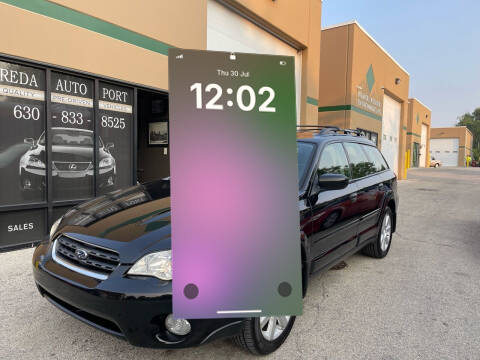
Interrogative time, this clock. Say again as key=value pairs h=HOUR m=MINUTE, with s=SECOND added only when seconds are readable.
h=12 m=2
